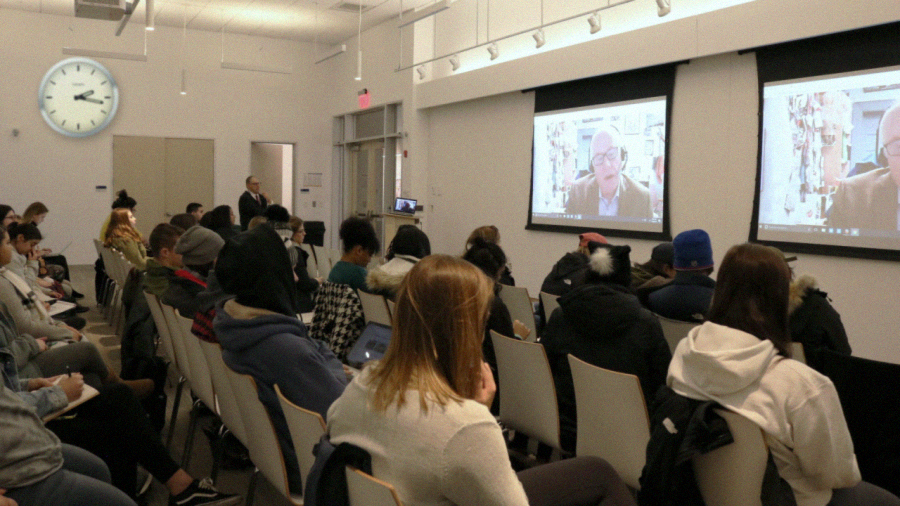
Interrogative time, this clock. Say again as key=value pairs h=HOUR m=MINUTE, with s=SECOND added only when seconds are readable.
h=2 m=17
